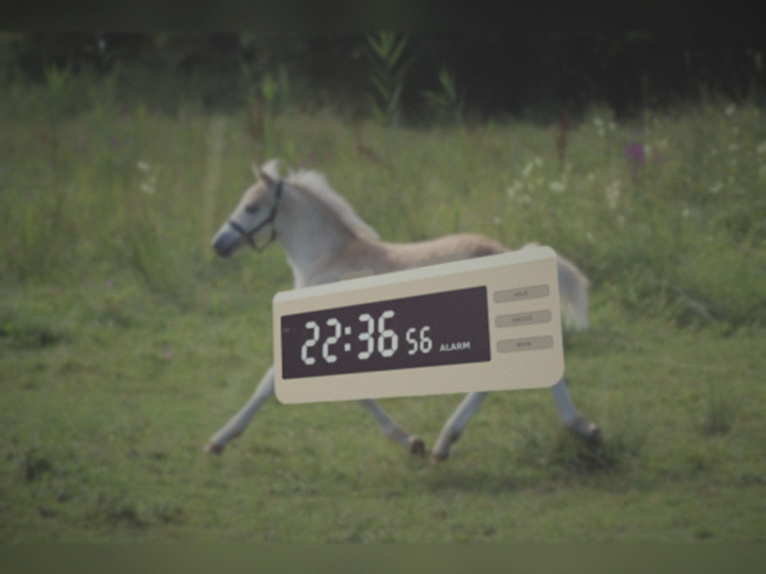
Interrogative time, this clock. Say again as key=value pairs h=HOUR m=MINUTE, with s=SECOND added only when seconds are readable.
h=22 m=36 s=56
